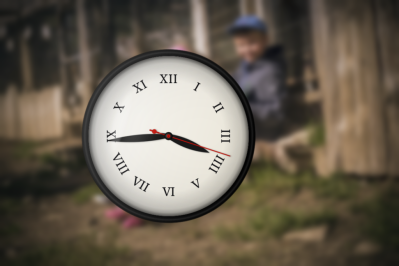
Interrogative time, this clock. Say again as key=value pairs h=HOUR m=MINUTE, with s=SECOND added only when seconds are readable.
h=3 m=44 s=18
